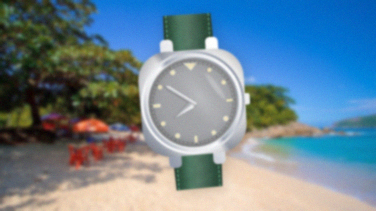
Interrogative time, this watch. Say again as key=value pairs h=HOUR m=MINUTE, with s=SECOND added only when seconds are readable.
h=7 m=51
